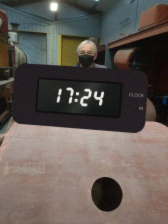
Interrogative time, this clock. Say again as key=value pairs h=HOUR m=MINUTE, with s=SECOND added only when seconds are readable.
h=17 m=24
